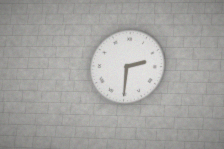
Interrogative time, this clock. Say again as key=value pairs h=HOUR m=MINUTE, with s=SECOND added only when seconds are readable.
h=2 m=30
